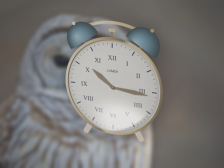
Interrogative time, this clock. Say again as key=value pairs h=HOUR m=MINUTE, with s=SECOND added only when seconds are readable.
h=10 m=16
